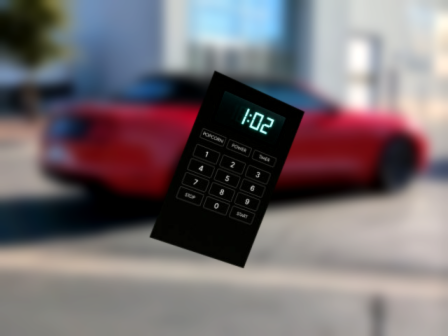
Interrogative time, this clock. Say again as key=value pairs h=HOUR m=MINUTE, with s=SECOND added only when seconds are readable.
h=1 m=2
